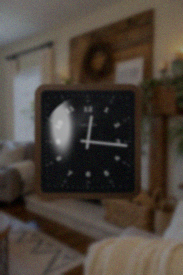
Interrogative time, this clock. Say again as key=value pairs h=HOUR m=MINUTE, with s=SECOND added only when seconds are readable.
h=12 m=16
